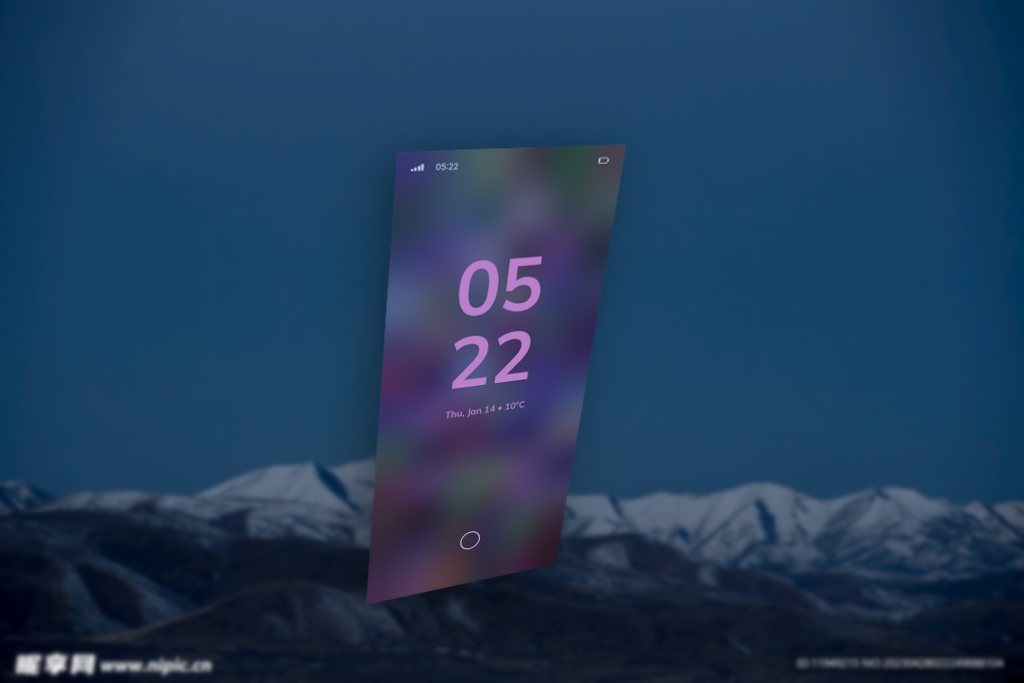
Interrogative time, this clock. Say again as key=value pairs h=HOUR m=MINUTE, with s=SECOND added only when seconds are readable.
h=5 m=22
